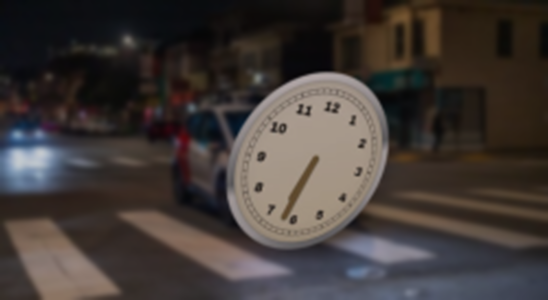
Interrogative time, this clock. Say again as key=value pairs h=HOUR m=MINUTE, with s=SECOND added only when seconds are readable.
h=6 m=32
